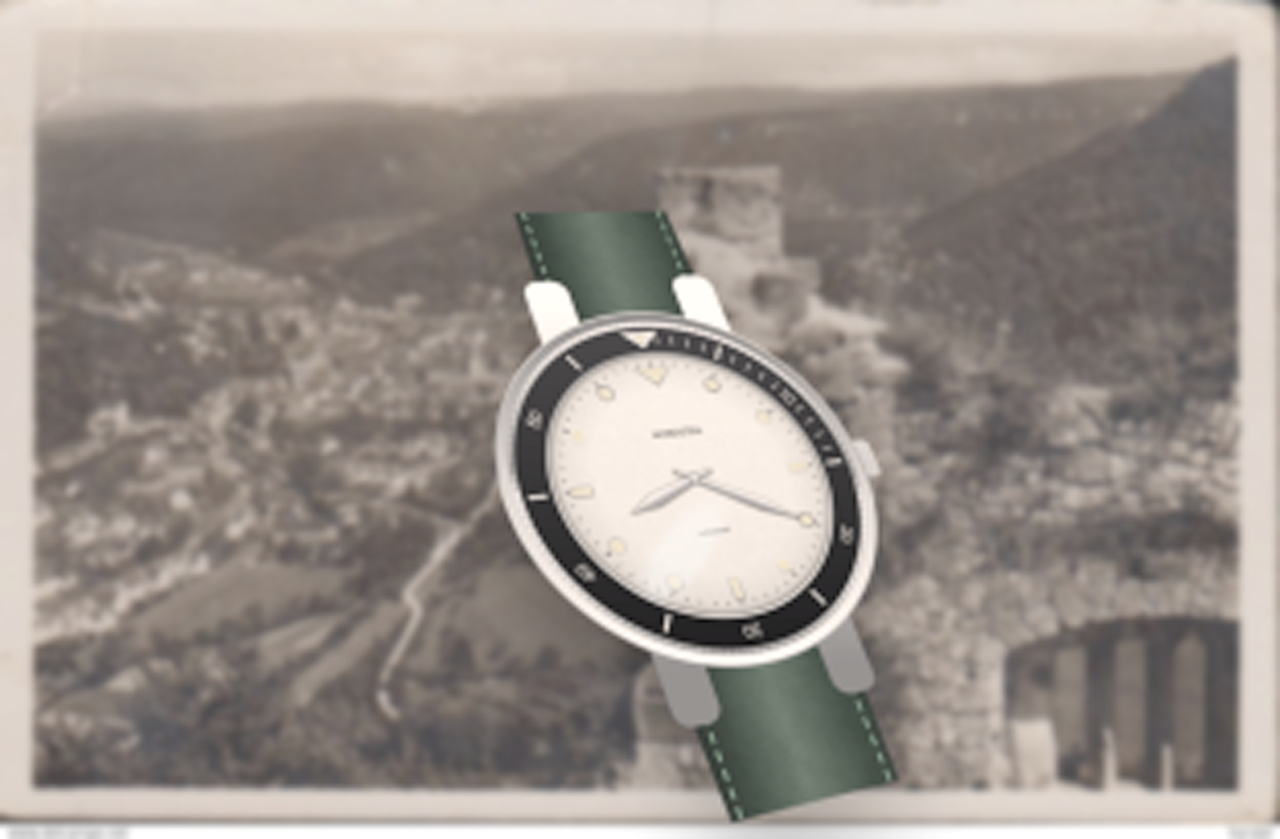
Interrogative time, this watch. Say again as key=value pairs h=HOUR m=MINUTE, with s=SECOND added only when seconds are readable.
h=8 m=20
